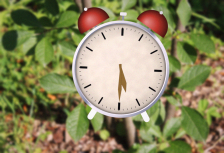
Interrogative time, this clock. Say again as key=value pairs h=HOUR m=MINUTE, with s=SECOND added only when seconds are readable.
h=5 m=30
